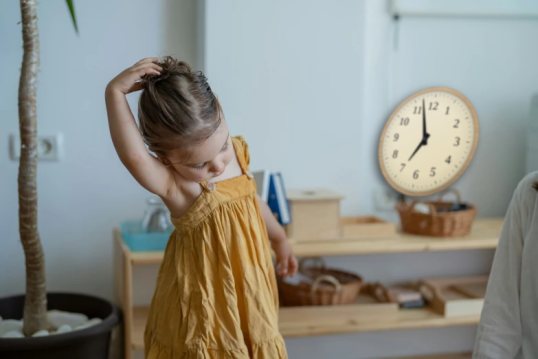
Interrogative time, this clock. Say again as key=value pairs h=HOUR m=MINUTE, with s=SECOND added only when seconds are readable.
h=6 m=57
